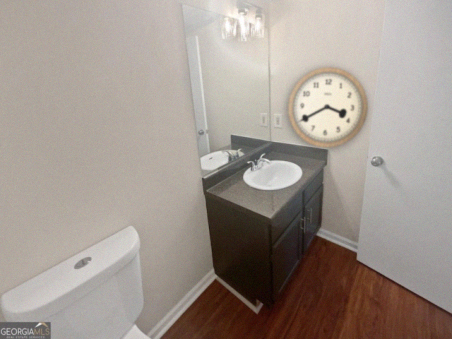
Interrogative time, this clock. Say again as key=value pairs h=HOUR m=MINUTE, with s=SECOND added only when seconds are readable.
h=3 m=40
